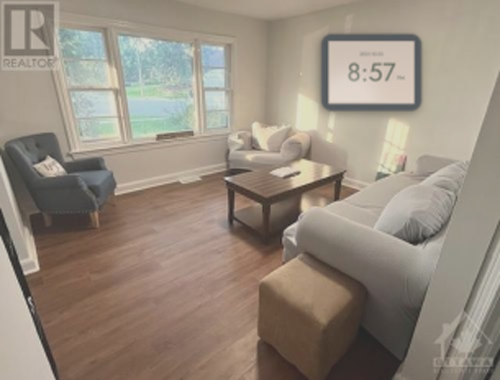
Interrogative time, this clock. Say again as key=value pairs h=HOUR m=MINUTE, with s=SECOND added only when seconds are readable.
h=8 m=57
